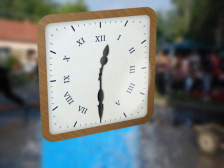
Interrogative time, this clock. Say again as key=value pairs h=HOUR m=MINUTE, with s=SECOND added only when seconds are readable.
h=12 m=30
